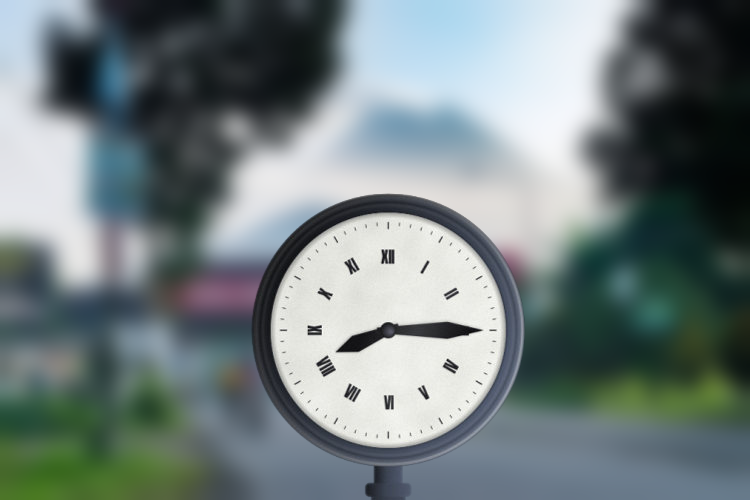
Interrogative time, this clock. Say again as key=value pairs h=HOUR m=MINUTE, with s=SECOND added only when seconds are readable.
h=8 m=15
